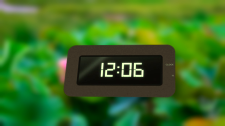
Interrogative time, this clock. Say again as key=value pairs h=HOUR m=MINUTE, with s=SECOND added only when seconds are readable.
h=12 m=6
